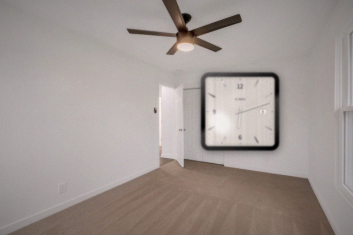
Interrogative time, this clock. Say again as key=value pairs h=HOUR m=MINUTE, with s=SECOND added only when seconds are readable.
h=6 m=12
